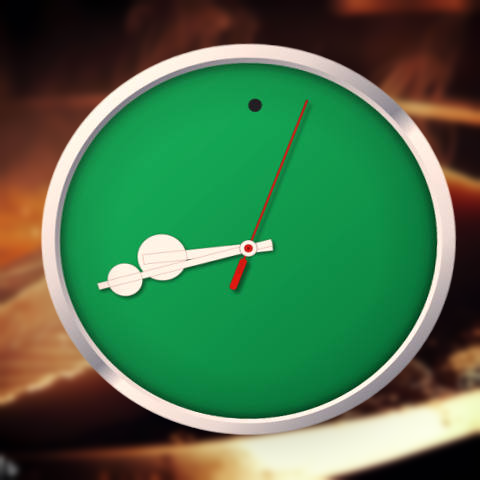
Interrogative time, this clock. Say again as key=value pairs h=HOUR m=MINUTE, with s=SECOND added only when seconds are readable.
h=8 m=42 s=3
